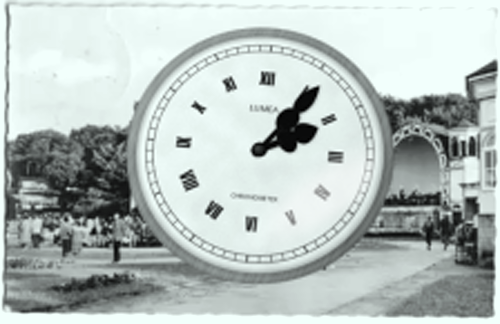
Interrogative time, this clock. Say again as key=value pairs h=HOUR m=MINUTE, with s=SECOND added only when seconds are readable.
h=2 m=6
